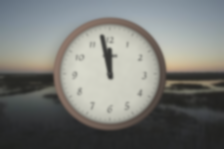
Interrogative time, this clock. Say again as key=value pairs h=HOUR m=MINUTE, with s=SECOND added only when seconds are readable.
h=11 m=58
